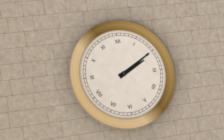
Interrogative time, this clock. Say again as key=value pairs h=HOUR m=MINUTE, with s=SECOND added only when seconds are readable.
h=2 m=10
